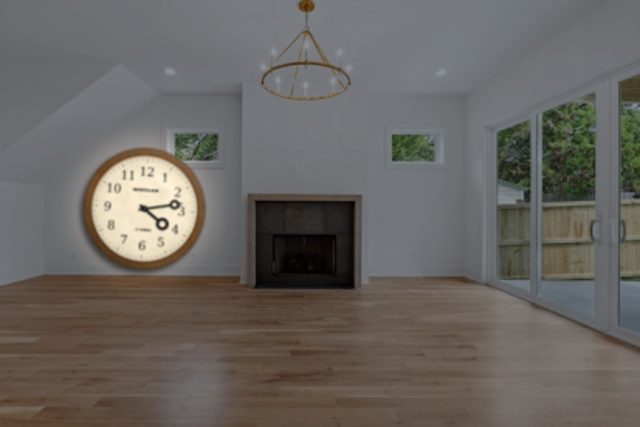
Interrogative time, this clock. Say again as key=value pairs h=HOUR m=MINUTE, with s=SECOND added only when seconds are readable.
h=4 m=13
